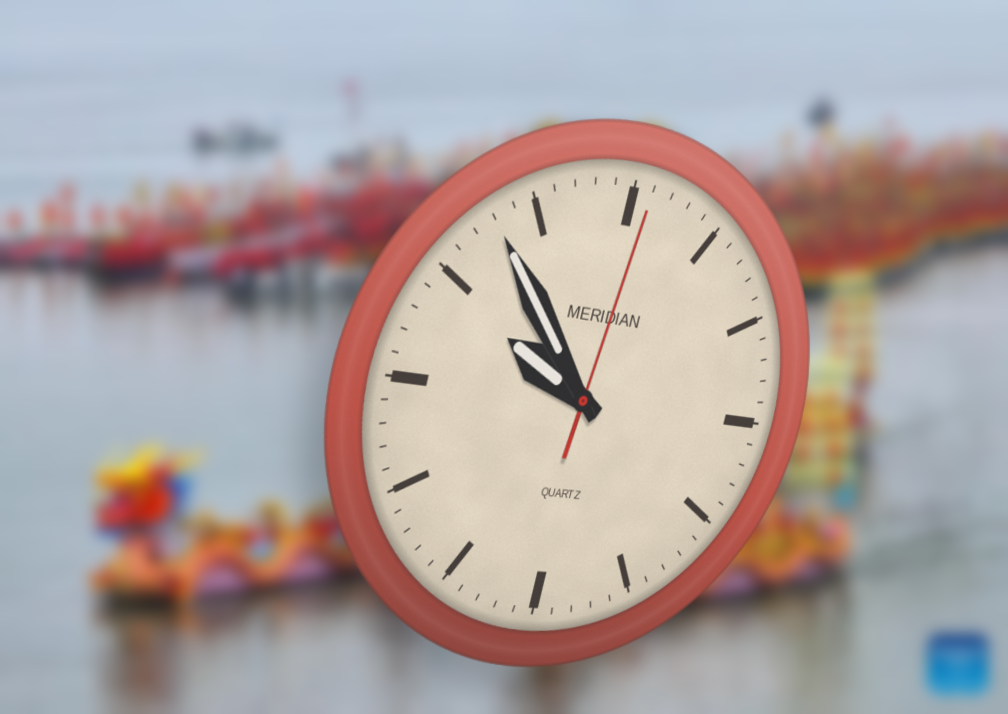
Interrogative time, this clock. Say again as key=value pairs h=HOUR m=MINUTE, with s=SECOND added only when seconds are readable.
h=9 m=53 s=1
